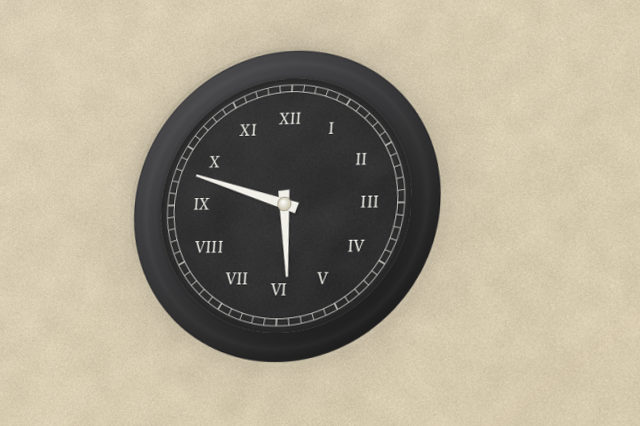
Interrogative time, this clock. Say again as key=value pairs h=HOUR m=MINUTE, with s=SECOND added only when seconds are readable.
h=5 m=48
